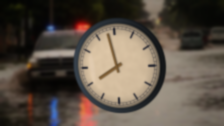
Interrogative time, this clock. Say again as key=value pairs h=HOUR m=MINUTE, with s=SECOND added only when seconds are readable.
h=7 m=58
